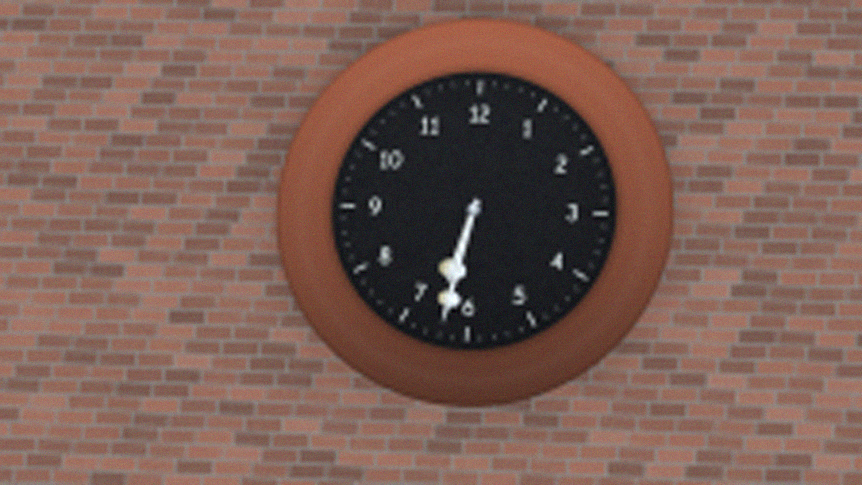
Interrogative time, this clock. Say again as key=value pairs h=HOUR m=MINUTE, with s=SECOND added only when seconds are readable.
h=6 m=32
